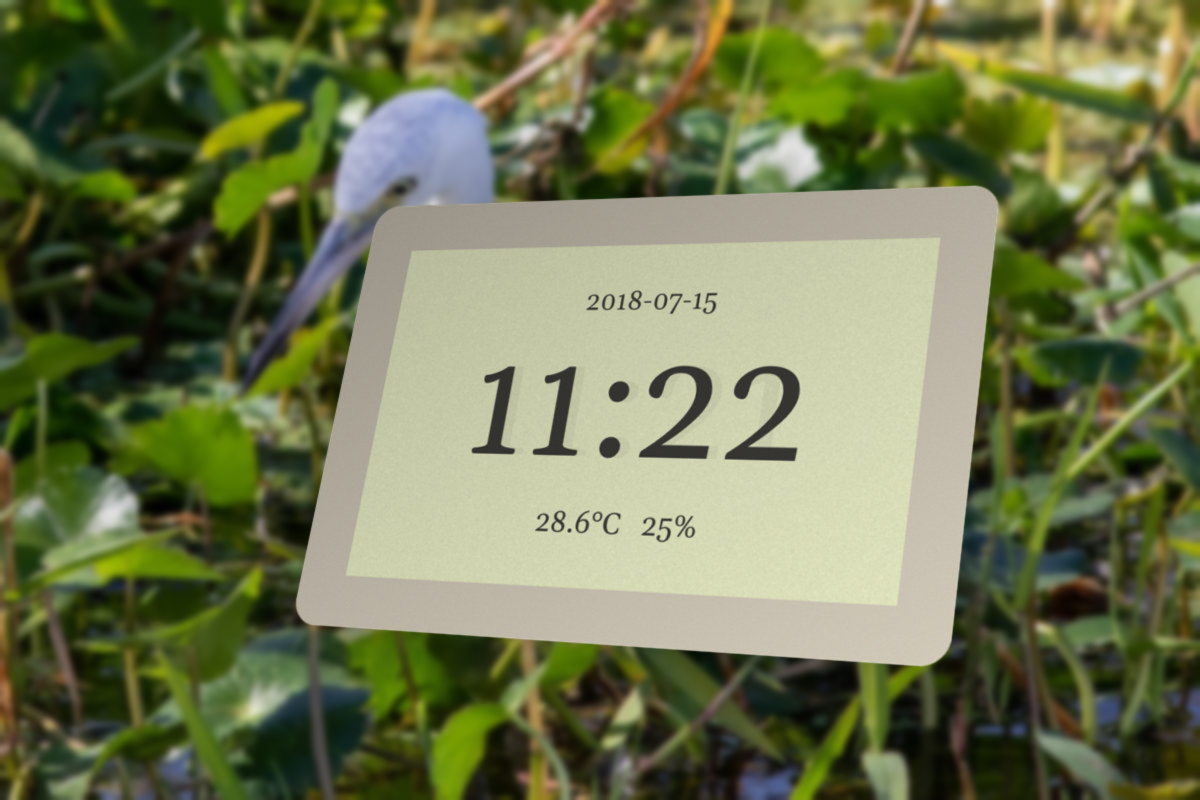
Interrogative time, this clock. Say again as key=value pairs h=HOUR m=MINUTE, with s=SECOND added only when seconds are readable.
h=11 m=22
